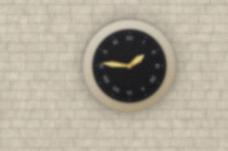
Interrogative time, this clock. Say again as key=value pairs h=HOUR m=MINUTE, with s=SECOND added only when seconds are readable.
h=1 m=46
